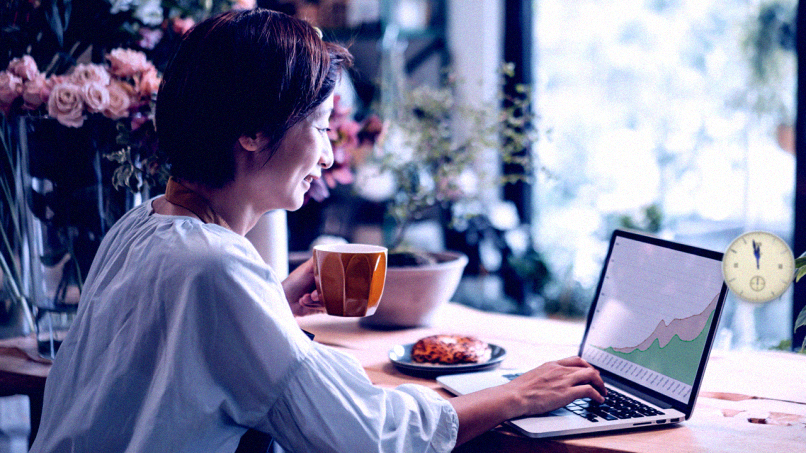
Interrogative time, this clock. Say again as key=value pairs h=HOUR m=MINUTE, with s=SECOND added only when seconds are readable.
h=11 m=58
